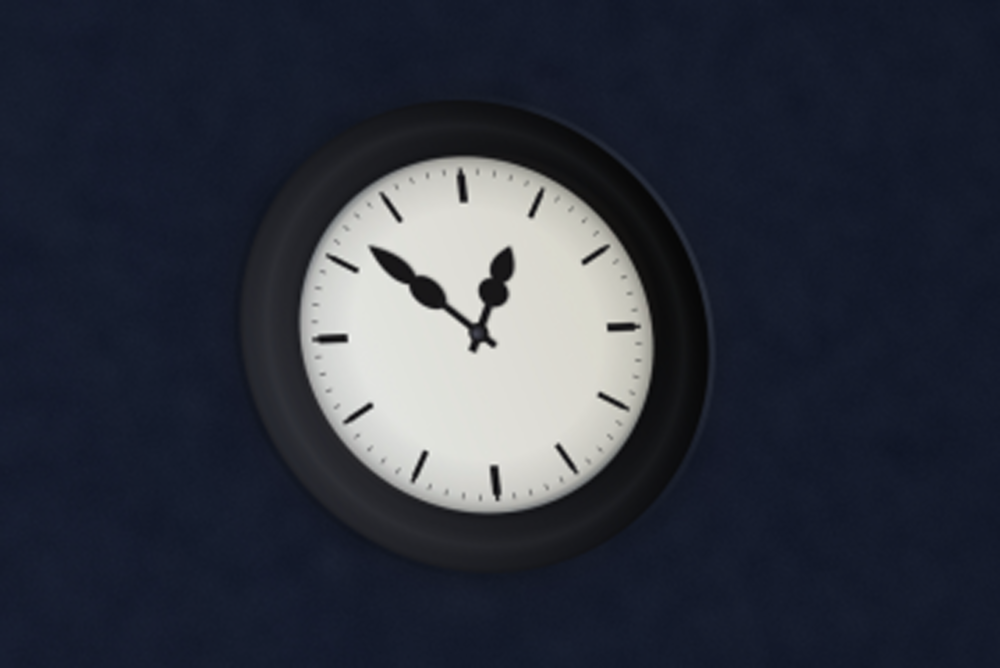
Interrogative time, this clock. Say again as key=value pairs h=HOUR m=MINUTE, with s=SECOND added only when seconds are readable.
h=12 m=52
